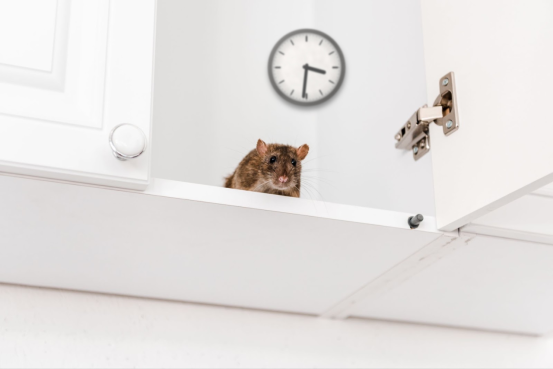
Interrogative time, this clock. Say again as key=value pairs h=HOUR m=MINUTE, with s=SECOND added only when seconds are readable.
h=3 m=31
